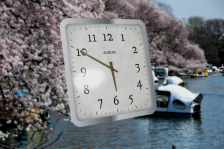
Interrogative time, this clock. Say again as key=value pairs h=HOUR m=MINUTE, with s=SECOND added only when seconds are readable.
h=5 m=50
